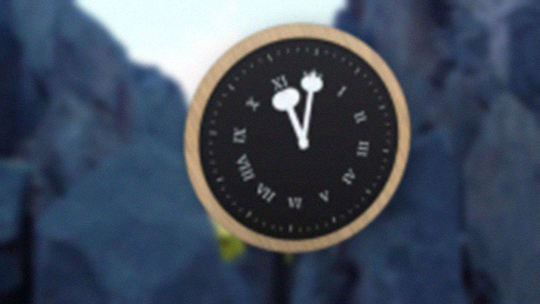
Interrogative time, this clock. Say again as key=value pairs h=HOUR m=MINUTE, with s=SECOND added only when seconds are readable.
h=11 m=0
